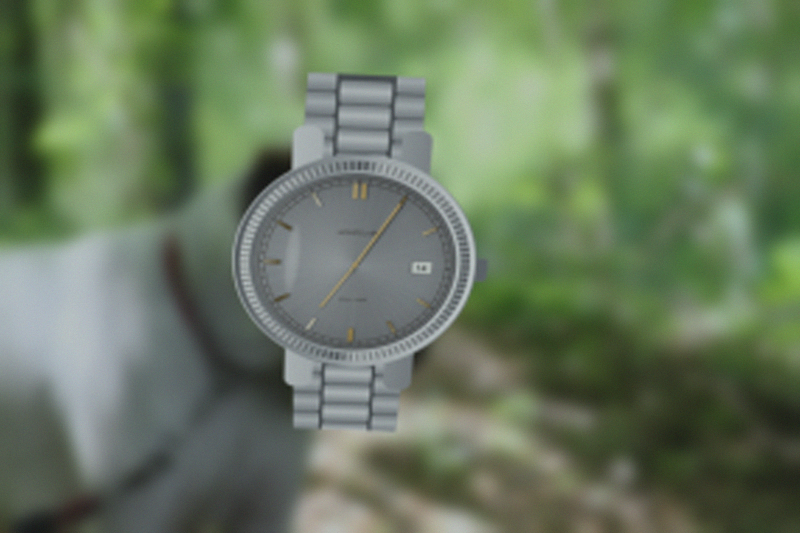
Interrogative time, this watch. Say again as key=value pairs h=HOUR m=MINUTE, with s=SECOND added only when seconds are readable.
h=7 m=5
